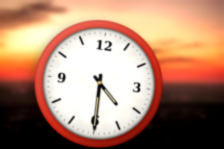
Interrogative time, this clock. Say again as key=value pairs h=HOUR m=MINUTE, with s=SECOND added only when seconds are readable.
h=4 m=30
